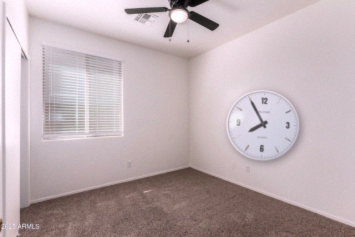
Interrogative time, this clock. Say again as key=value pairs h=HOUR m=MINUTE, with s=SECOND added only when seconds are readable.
h=7 m=55
